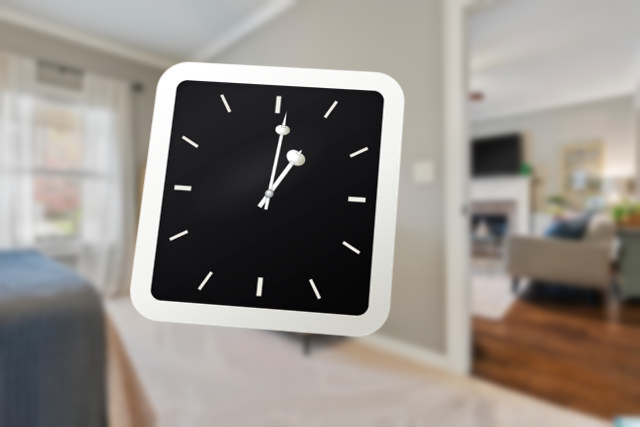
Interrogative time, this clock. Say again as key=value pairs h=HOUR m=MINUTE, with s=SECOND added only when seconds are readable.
h=1 m=1
